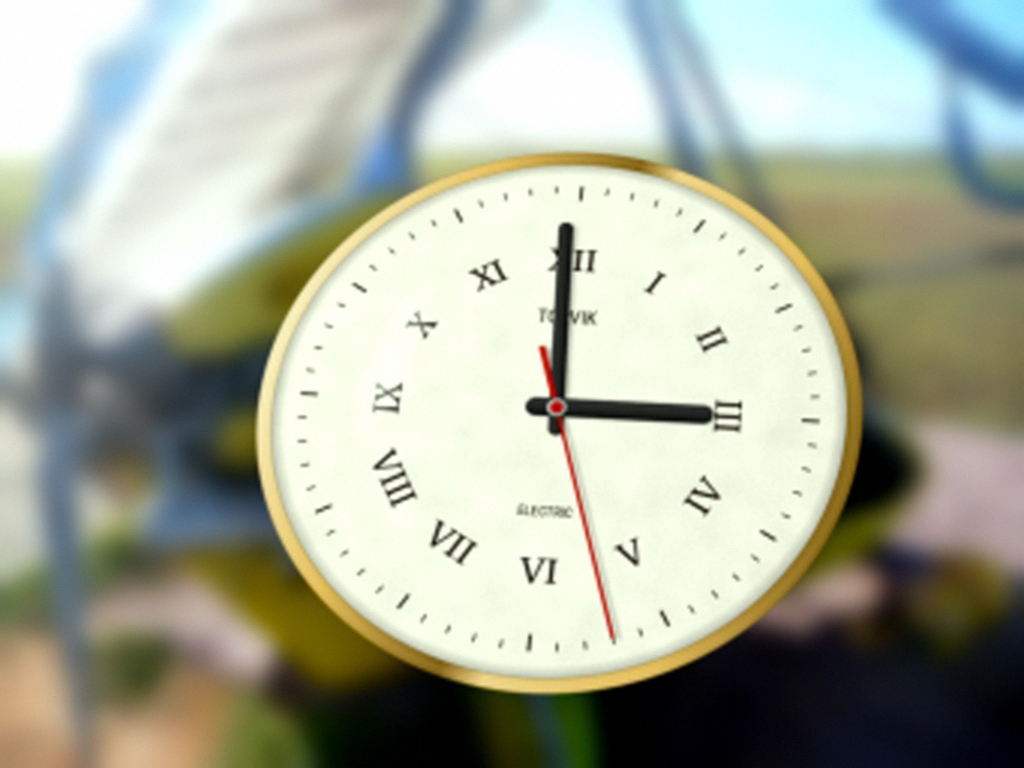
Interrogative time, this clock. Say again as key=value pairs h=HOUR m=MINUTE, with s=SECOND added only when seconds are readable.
h=2 m=59 s=27
